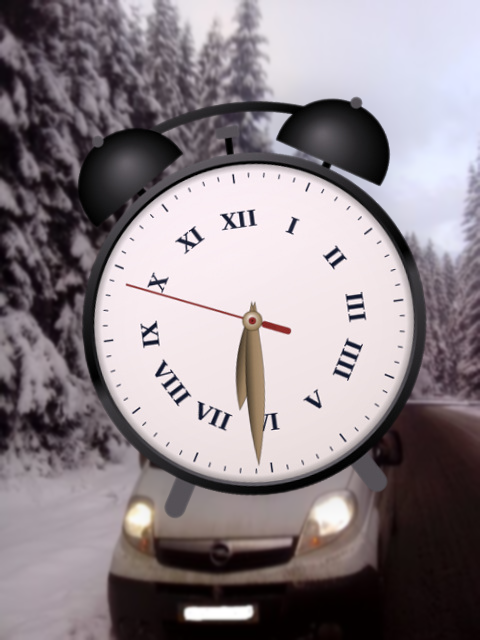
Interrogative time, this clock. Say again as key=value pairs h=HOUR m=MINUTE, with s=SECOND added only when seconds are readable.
h=6 m=30 s=49
